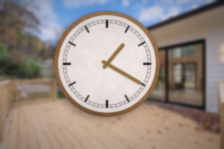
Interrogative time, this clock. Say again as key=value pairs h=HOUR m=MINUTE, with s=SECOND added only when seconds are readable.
h=1 m=20
